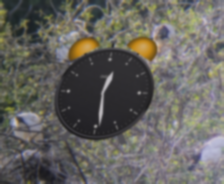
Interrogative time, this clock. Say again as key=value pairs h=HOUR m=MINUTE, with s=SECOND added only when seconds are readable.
h=12 m=29
